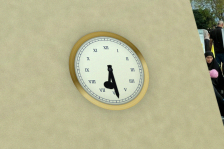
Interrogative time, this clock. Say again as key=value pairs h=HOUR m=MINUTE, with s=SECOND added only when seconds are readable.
h=6 m=29
